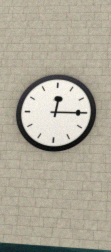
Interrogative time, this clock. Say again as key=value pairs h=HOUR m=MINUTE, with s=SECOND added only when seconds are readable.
h=12 m=15
